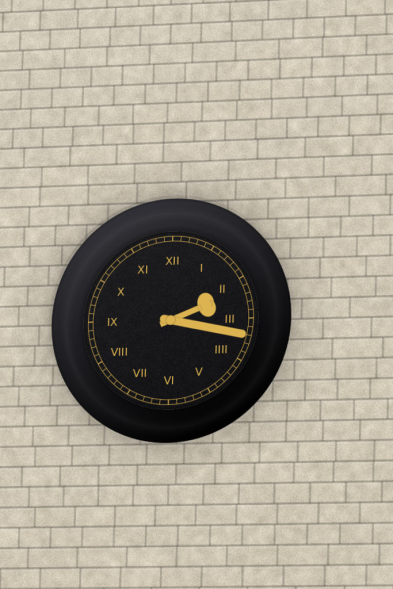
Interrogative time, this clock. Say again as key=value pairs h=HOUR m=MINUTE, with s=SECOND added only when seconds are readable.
h=2 m=17
